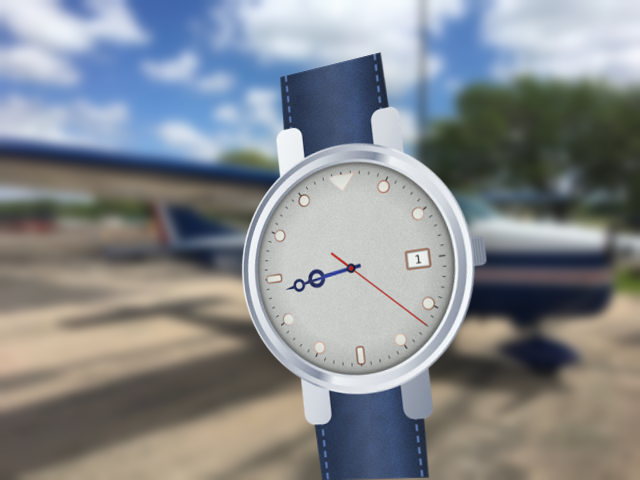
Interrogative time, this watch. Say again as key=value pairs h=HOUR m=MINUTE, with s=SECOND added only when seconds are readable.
h=8 m=43 s=22
